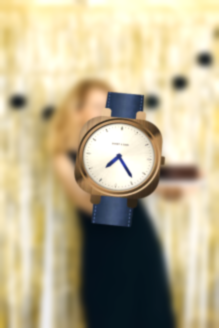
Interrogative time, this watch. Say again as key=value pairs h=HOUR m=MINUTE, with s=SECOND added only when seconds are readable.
h=7 m=24
